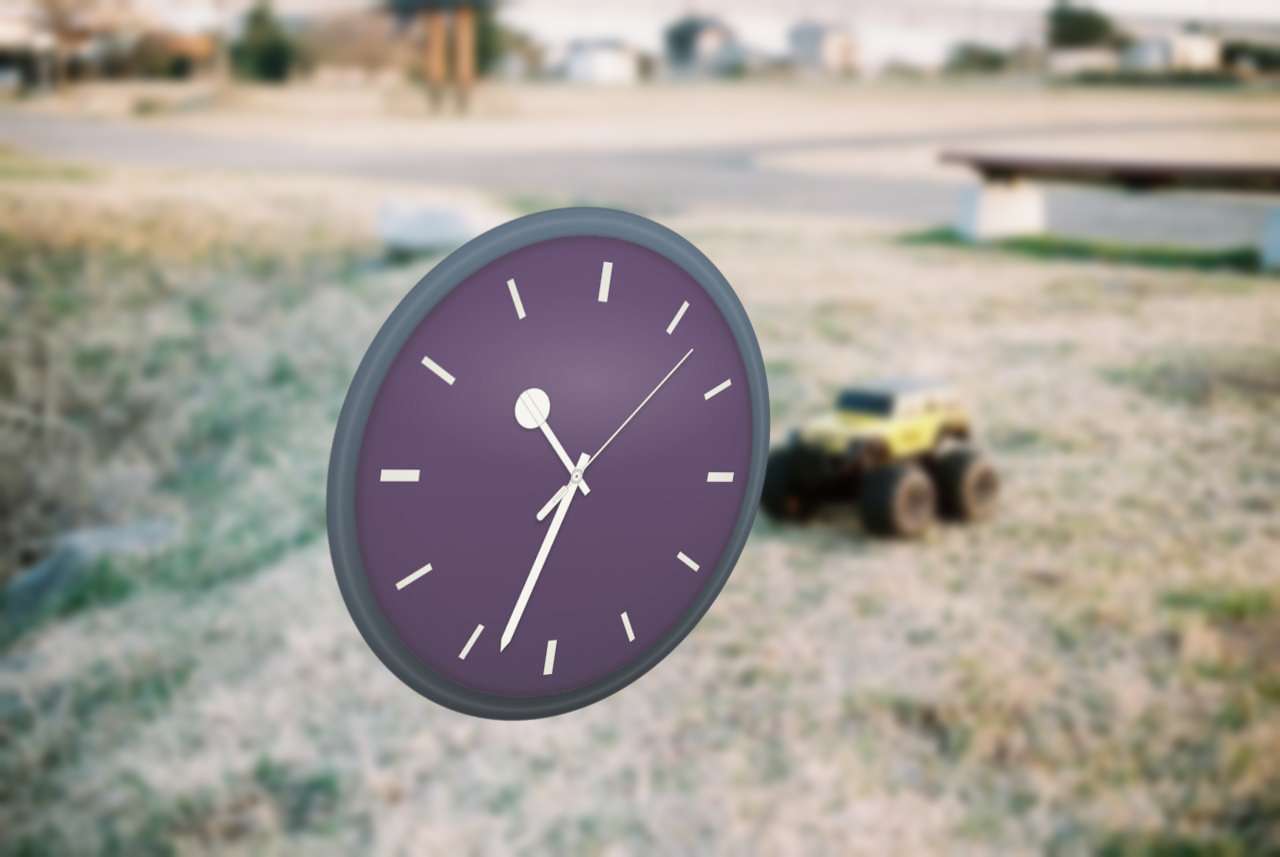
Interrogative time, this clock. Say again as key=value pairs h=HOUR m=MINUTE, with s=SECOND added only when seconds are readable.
h=10 m=33 s=7
